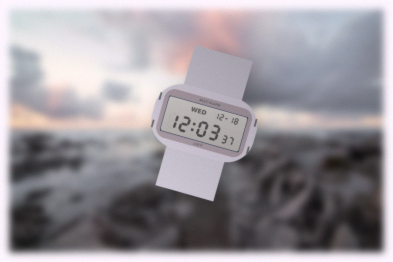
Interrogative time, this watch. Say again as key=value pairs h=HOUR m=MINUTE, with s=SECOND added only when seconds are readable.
h=12 m=3
